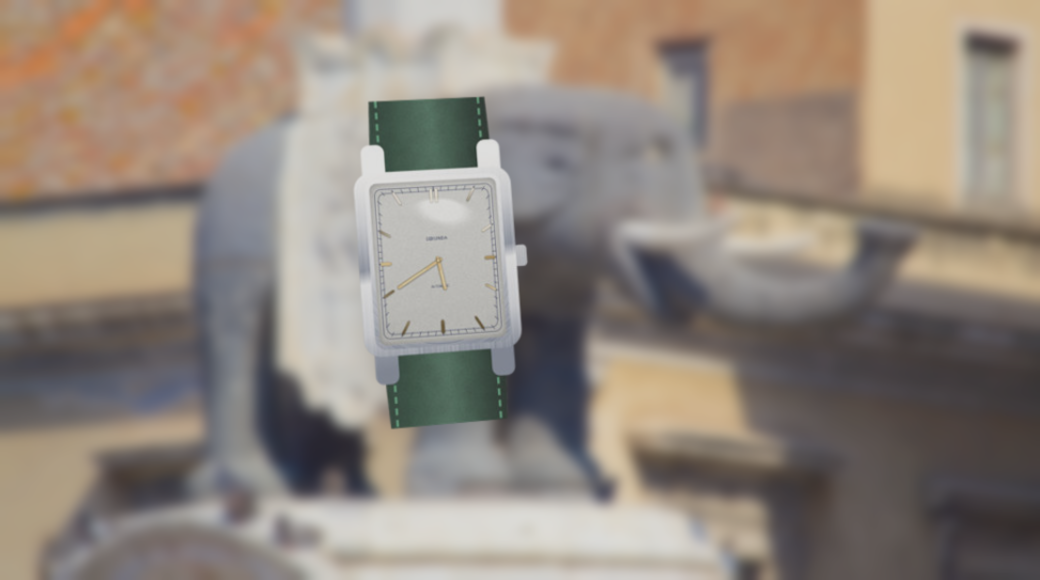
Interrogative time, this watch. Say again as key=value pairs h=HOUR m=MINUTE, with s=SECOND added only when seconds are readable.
h=5 m=40
